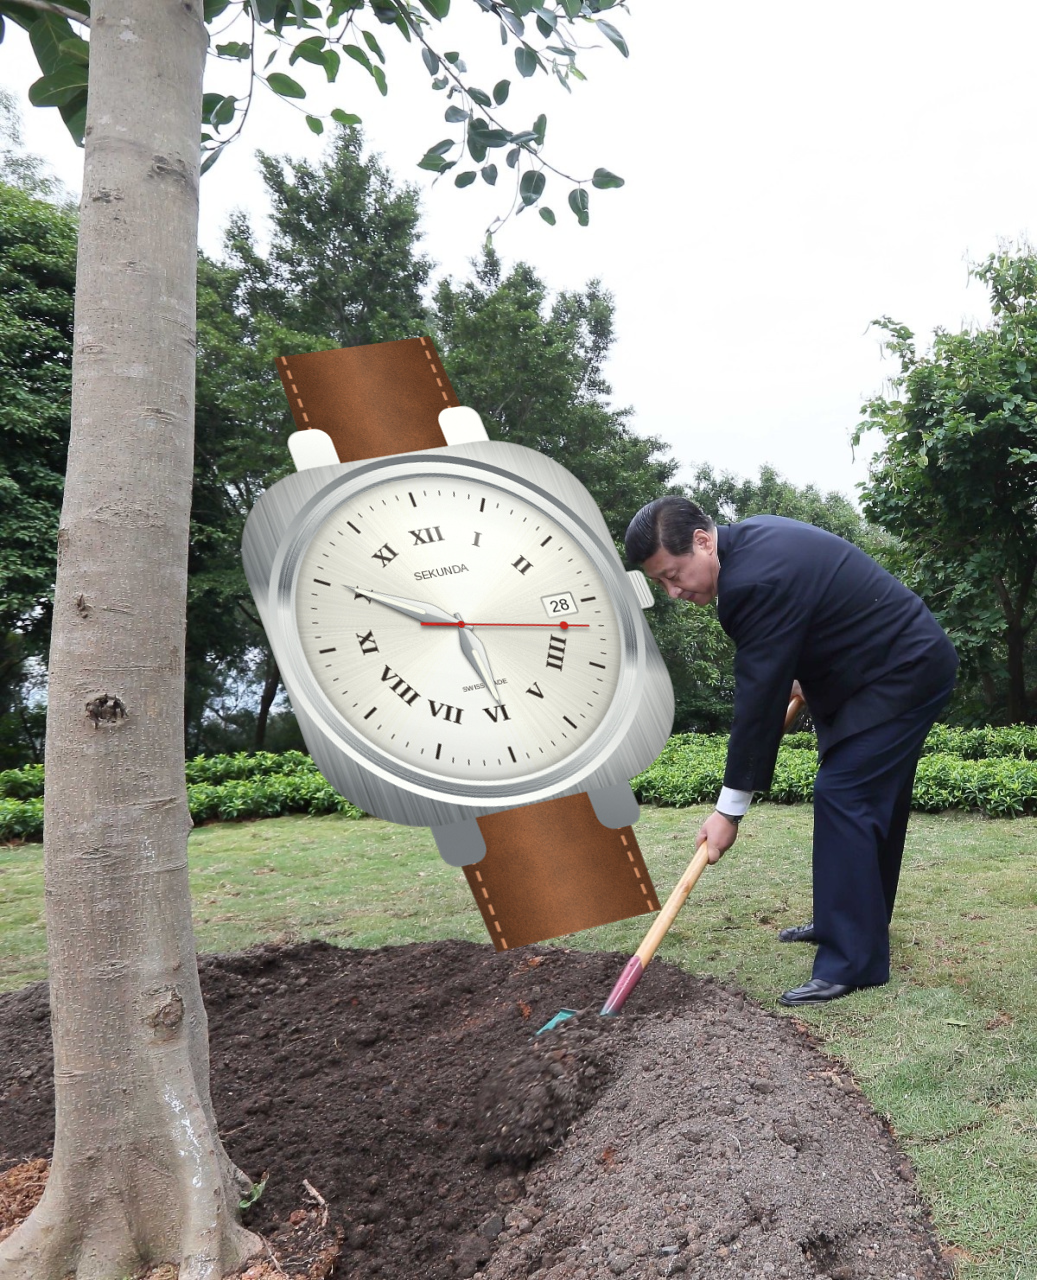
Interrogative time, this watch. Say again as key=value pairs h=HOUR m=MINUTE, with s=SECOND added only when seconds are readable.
h=5 m=50 s=17
